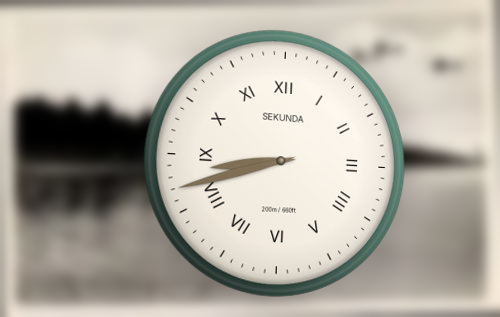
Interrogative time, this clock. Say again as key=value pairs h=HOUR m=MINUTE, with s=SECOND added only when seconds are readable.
h=8 m=42
